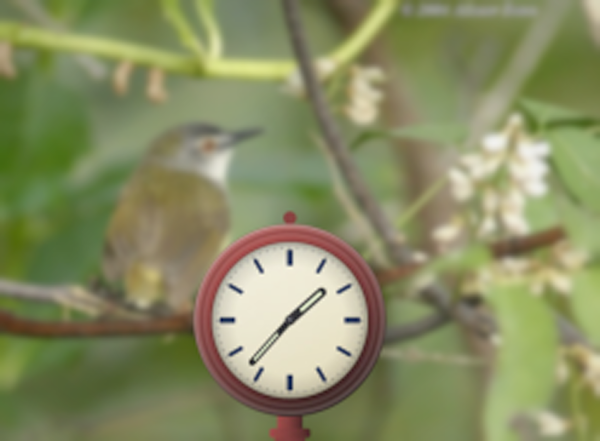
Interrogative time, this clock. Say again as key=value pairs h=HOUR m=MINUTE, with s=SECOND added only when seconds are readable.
h=1 m=37
